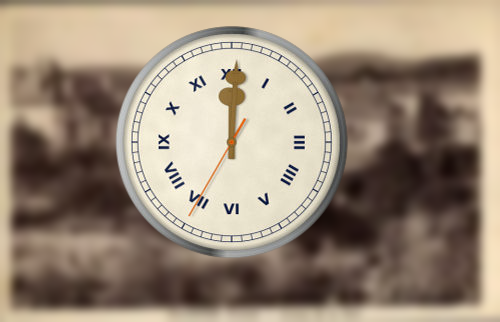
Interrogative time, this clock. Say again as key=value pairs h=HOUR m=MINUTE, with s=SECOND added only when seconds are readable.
h=12 m=0 s=35
